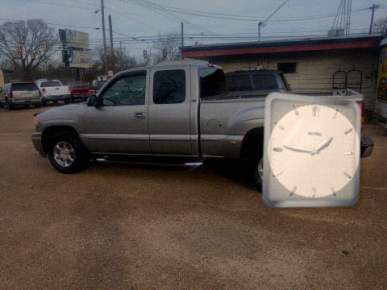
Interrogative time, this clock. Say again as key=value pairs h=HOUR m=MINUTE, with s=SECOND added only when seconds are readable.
h=1 m=46
